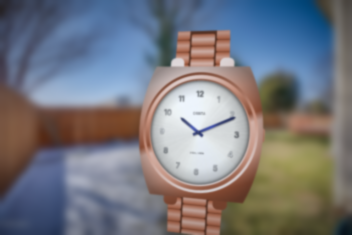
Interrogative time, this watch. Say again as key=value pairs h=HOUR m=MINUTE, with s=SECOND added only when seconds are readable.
h=10 m=11
